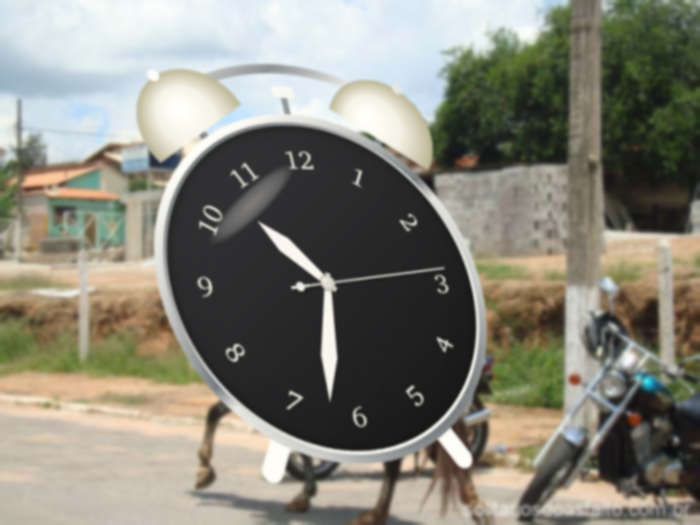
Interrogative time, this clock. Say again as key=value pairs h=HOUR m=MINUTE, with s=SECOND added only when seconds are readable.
h=10 m=32 s=14
